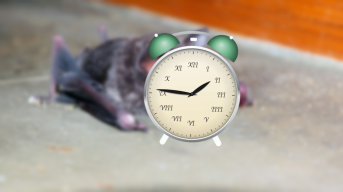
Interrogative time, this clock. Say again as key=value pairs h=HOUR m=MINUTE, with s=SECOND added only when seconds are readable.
h=1 m=46
